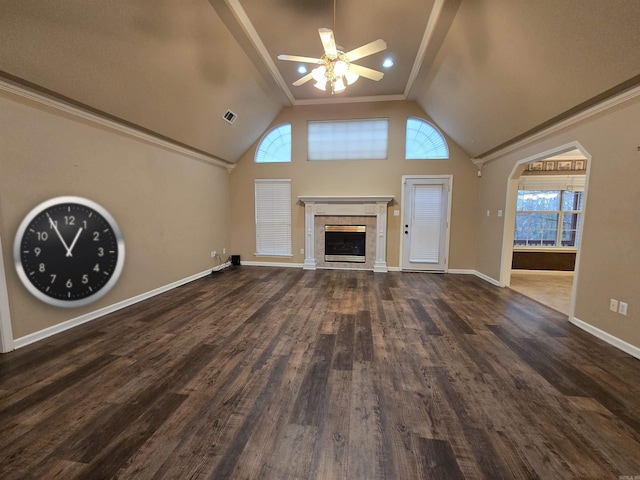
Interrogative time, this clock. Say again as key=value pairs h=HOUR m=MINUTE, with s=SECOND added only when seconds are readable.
h=12 m=55
